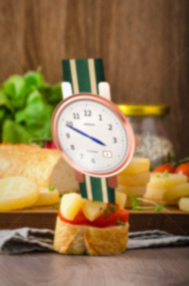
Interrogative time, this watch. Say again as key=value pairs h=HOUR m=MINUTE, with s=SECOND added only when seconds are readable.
h=3 m=49
